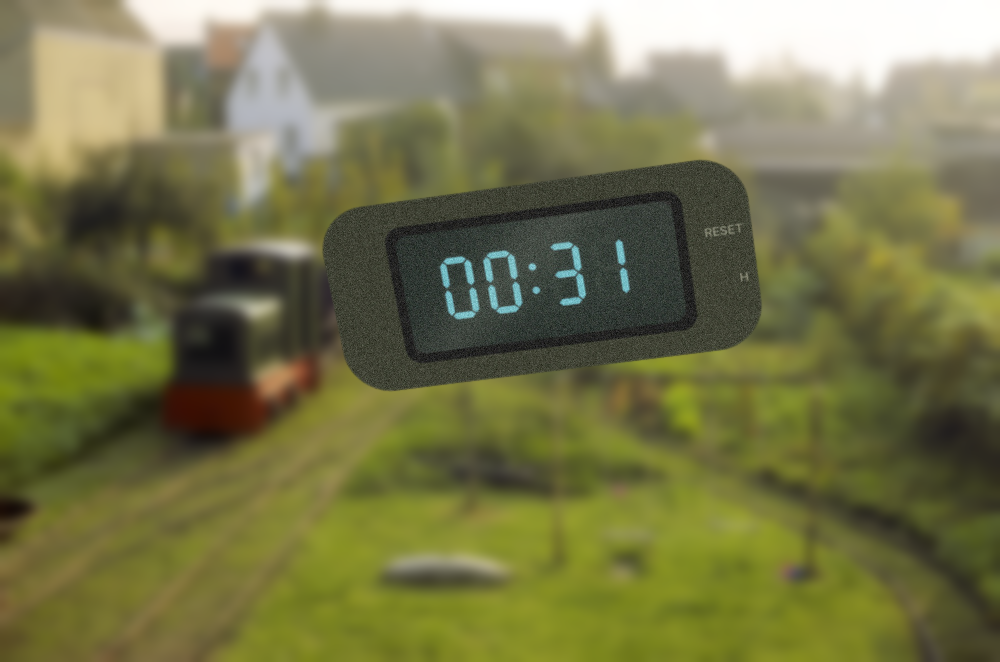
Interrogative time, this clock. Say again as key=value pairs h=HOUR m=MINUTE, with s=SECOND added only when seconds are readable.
h=0 m=31
